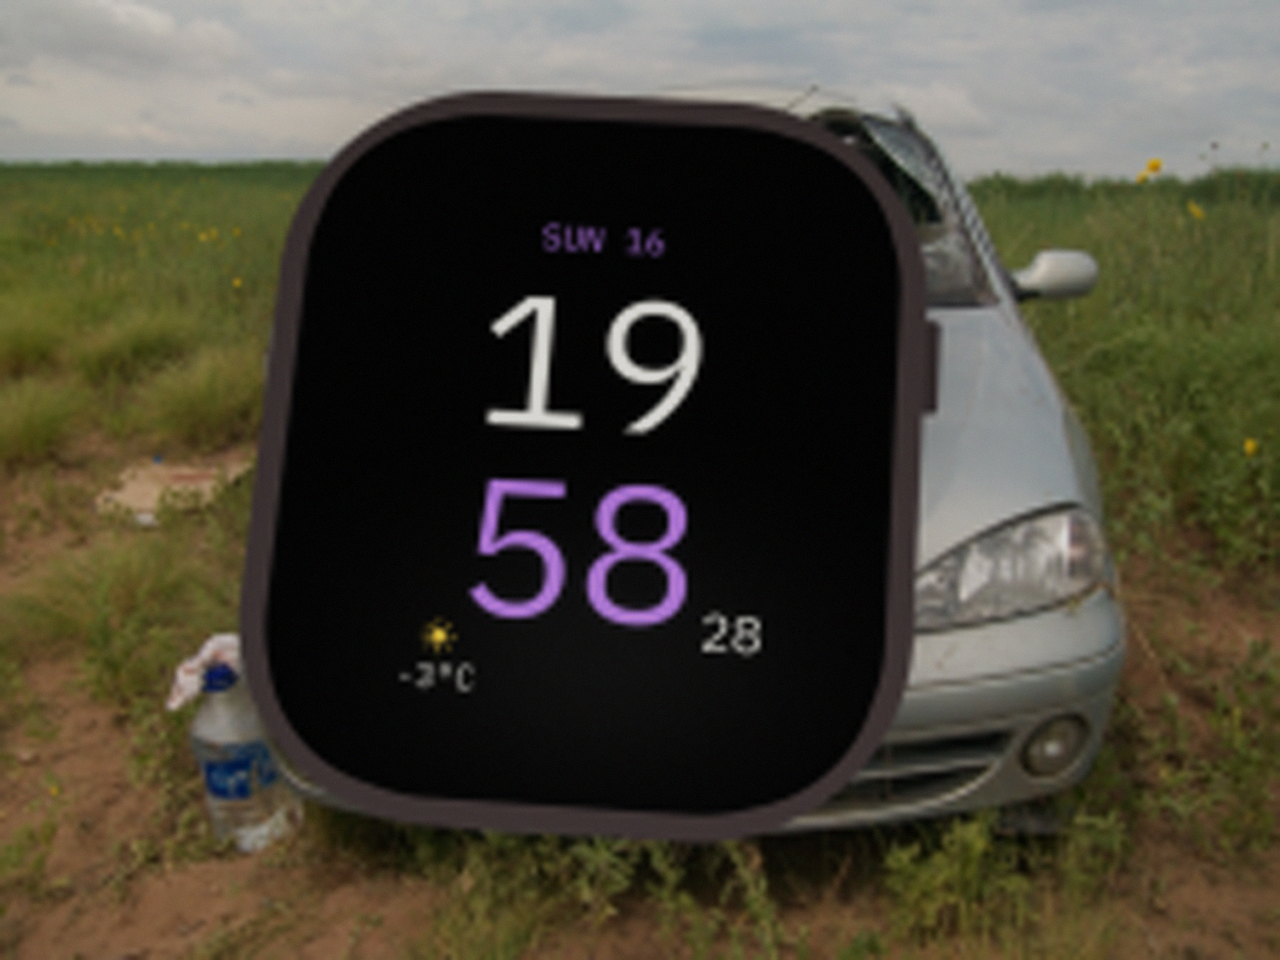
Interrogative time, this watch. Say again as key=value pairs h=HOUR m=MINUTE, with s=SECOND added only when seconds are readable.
h=19 m=58 s=28
